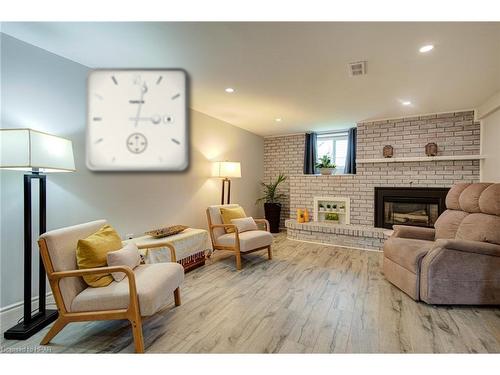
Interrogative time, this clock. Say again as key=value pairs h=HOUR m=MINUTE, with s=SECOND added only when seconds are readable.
h=3 m=2
